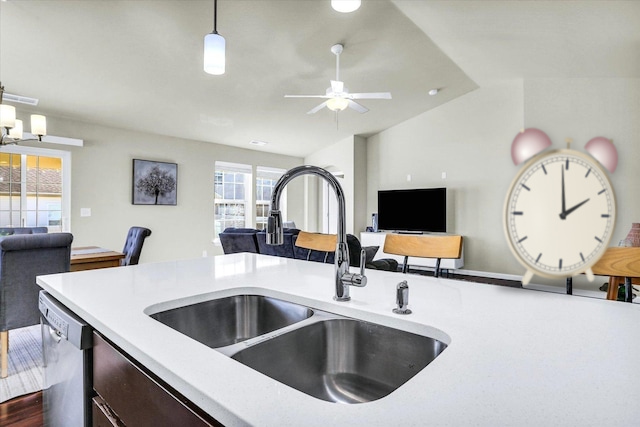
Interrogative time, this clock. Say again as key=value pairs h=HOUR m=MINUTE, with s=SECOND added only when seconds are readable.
h=1 m=59
